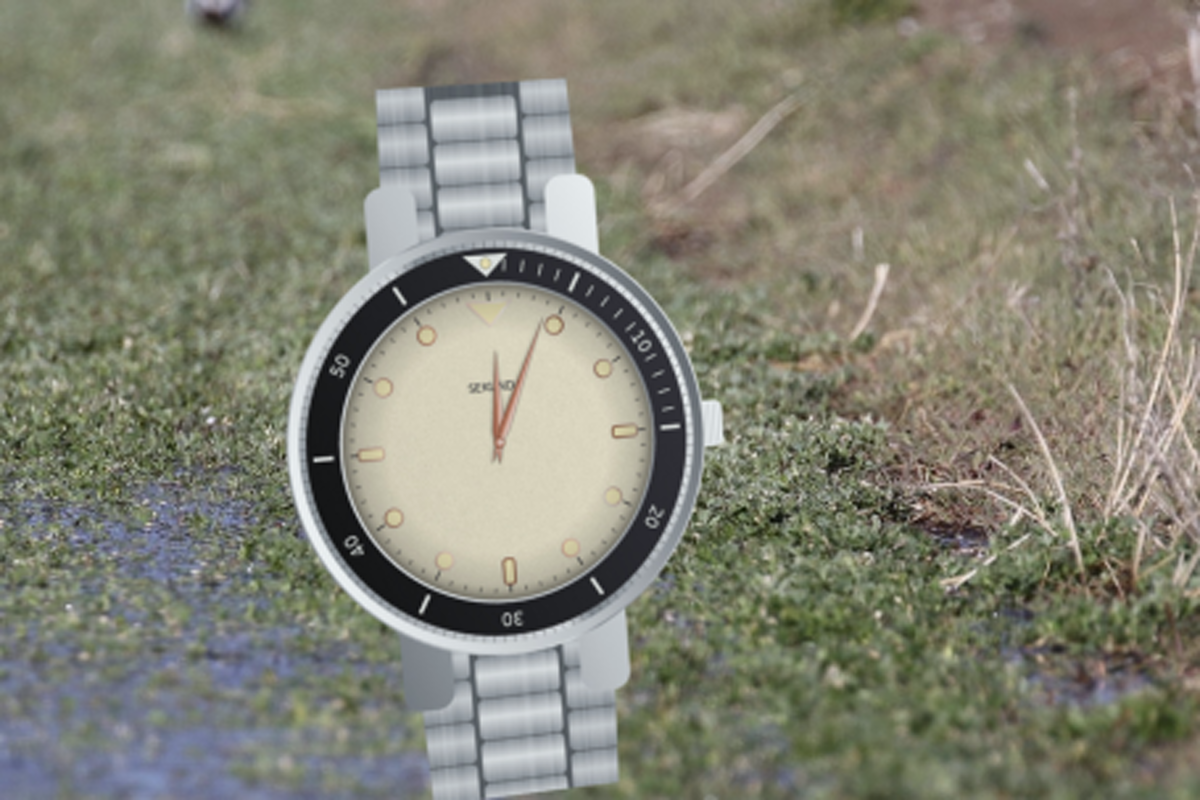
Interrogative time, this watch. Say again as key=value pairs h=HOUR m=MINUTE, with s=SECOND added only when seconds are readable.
h=12 m=4
